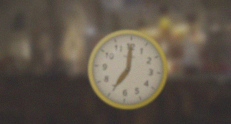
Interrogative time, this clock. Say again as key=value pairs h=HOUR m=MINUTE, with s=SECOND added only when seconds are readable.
h=7 m=0
